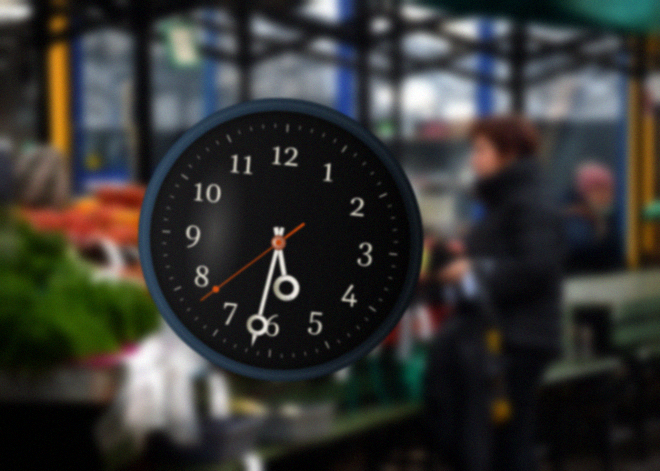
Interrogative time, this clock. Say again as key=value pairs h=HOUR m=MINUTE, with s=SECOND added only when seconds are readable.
h=5 m=31 s=38
